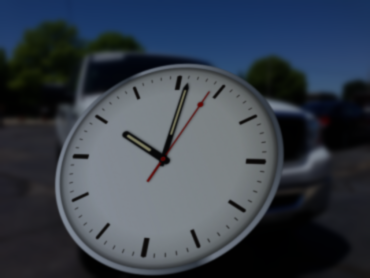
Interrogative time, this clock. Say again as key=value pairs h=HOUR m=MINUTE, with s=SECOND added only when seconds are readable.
h=10 m=1 s=4
